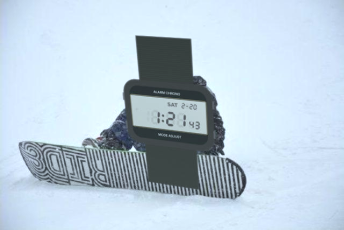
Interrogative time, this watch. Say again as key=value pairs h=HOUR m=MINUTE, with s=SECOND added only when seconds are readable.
h=1 m=21 s=43
